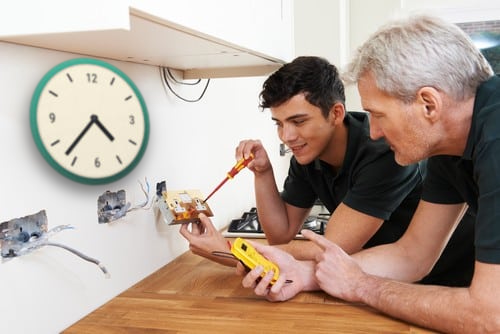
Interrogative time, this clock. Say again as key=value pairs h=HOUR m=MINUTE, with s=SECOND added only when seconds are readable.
h=4 m=37
